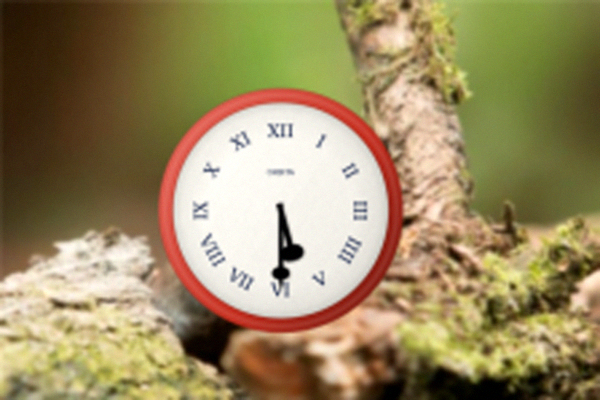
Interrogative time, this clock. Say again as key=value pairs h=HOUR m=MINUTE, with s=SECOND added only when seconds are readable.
h=5 m=30
